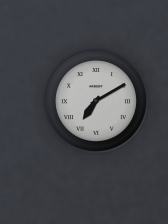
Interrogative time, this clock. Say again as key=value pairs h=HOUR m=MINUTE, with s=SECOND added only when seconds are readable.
h=7 m=10
